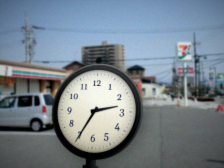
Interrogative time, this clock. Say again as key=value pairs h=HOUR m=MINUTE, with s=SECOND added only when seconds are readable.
h=2 m=35
